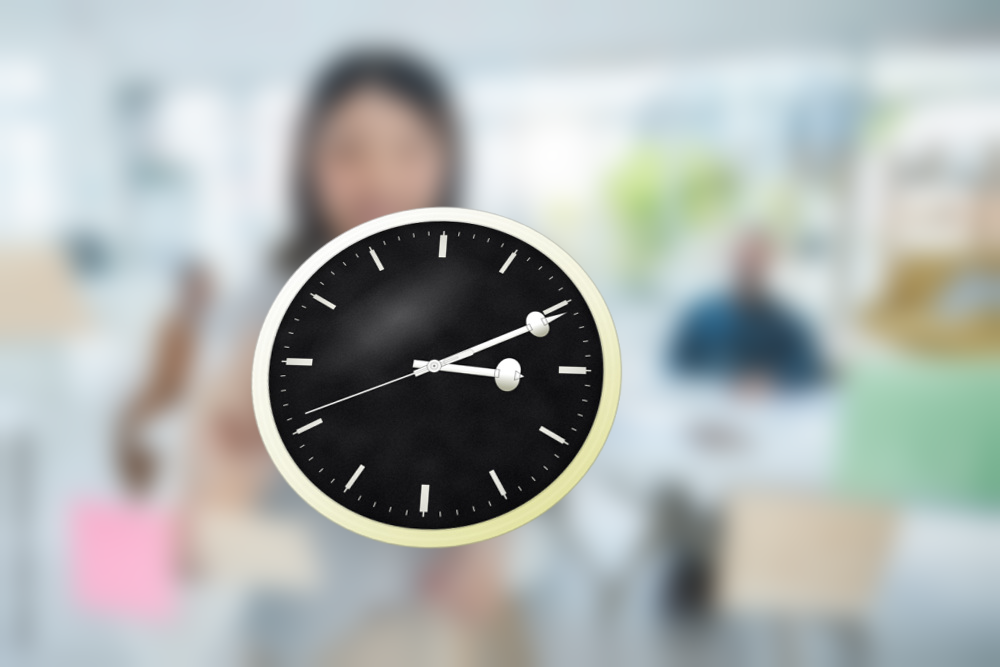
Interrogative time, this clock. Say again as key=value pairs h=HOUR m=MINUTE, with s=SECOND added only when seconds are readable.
h=3 m=10 s=41
